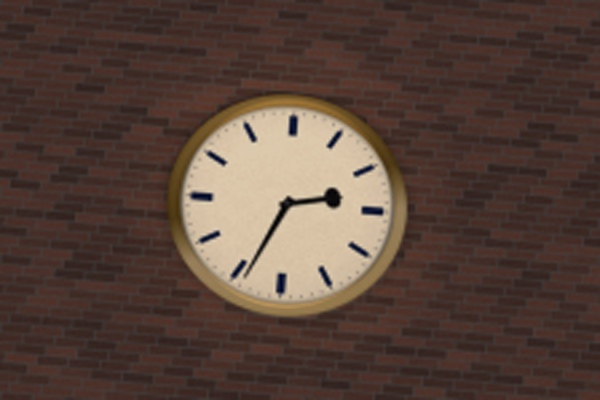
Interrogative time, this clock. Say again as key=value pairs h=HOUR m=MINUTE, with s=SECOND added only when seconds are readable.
h=2 m=34
